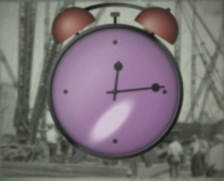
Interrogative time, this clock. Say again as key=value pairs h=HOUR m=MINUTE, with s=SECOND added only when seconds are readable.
h=12 m=14
